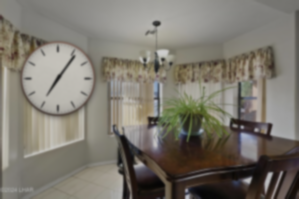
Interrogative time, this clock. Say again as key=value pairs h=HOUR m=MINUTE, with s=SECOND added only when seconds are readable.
h=7 m=6
